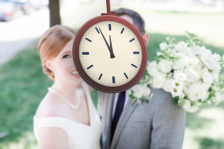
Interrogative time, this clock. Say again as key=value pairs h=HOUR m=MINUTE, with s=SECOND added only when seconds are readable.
h=11 m=56
